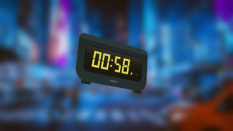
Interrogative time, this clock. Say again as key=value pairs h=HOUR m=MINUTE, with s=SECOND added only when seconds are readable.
h=0 m=58
